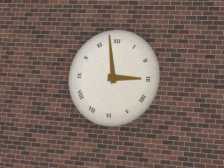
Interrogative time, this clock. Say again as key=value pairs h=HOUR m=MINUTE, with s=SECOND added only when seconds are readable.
h=2 m=58
